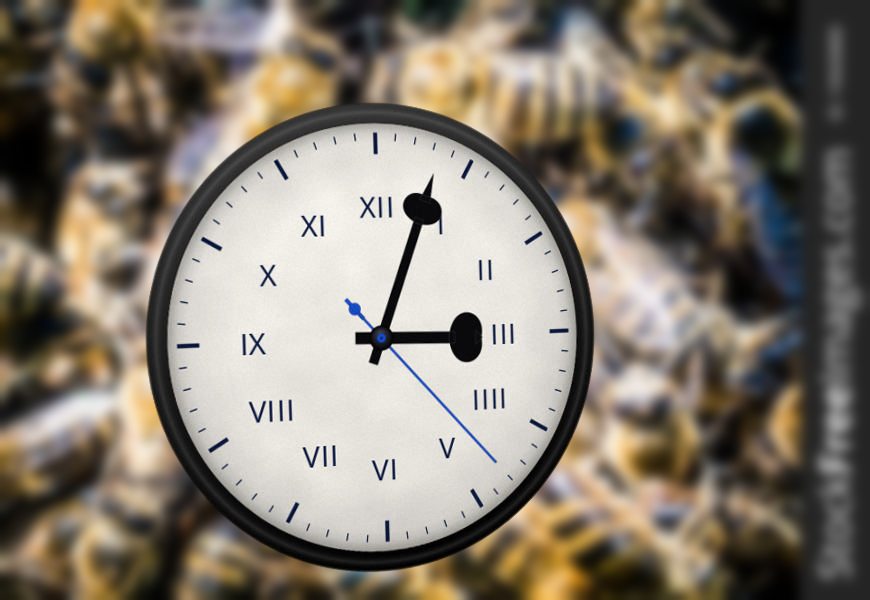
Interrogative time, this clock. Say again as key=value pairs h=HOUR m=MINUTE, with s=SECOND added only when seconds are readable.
h=3 m=3 s=23
